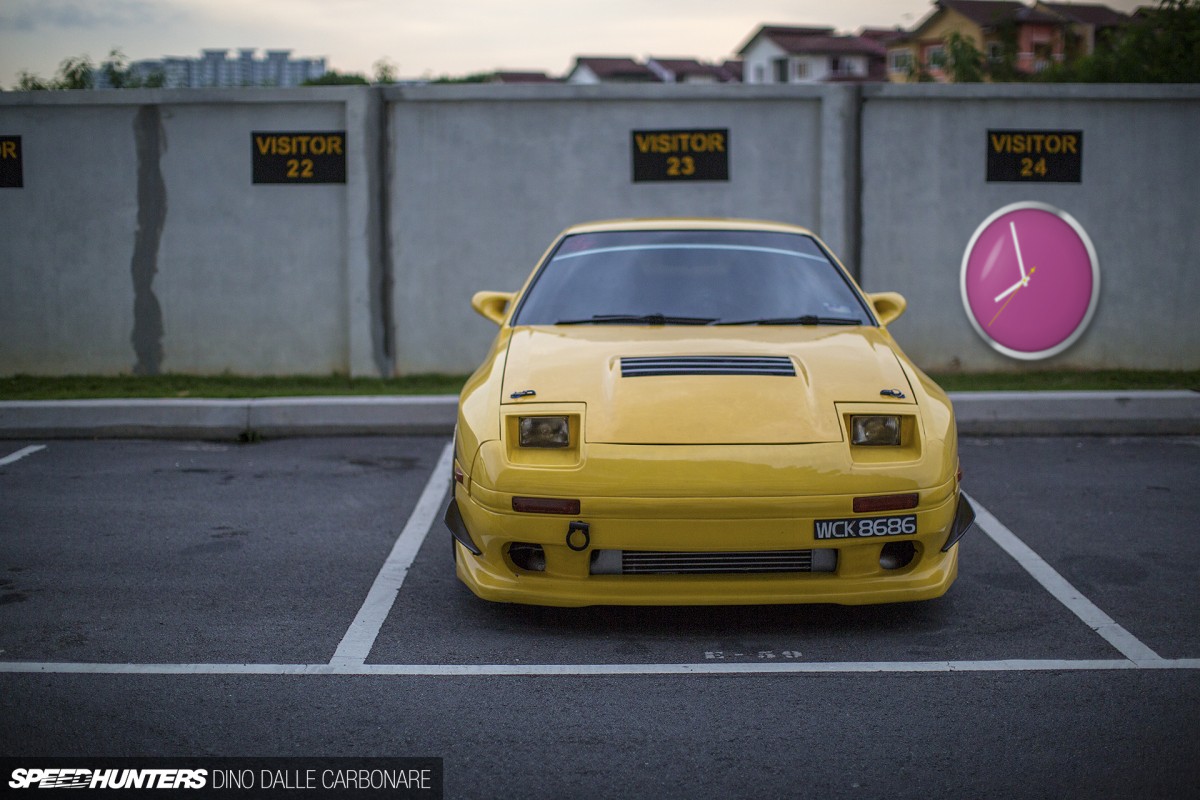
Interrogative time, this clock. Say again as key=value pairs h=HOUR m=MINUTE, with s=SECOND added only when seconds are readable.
h=7 m=57 s=37
